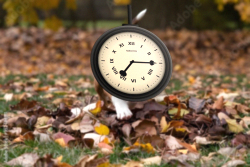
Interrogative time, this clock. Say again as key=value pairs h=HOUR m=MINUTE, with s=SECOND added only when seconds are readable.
h=7 m=15
